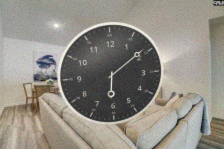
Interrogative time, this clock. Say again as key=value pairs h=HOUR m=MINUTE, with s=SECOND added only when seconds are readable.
h=6 m=9
